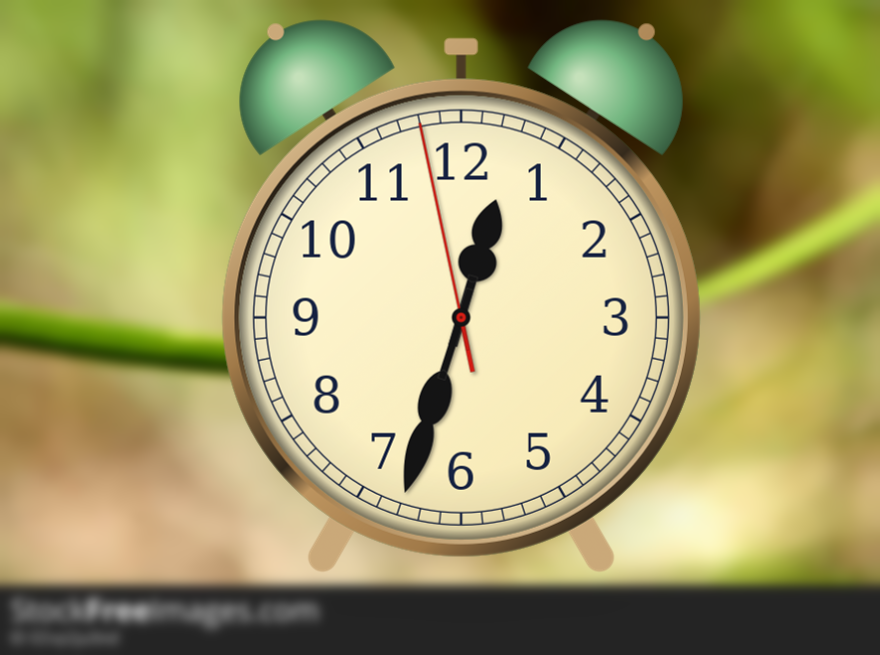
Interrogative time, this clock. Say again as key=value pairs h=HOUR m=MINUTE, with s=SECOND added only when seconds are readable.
h=12 m=32 s=58
